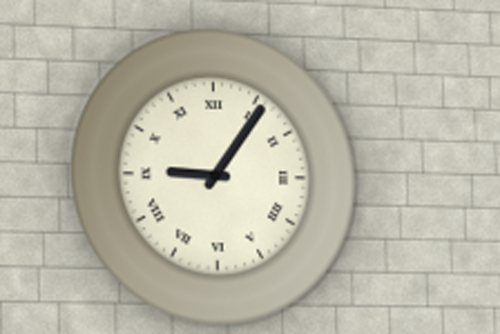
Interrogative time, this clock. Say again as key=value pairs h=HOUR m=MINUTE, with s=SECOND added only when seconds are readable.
h=9 m=6
